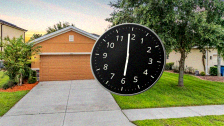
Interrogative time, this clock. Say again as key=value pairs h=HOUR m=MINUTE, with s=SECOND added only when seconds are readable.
h=5 m=59
